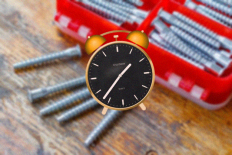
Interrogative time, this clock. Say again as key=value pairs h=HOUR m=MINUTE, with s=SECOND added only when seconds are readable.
h=1 m=37
